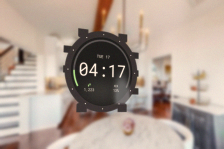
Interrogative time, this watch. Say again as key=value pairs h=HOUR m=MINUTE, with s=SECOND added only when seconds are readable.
h=4 m=17
